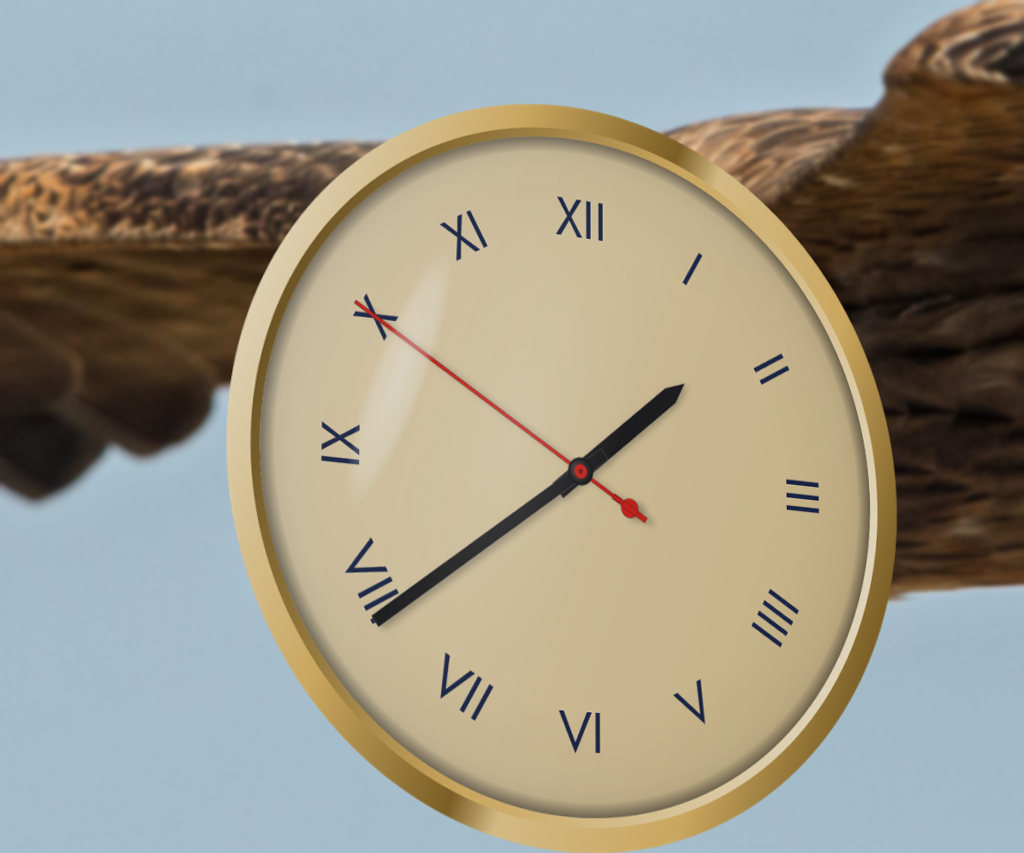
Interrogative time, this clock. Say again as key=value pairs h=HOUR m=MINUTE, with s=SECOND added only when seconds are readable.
h=1 m=38 s=50
